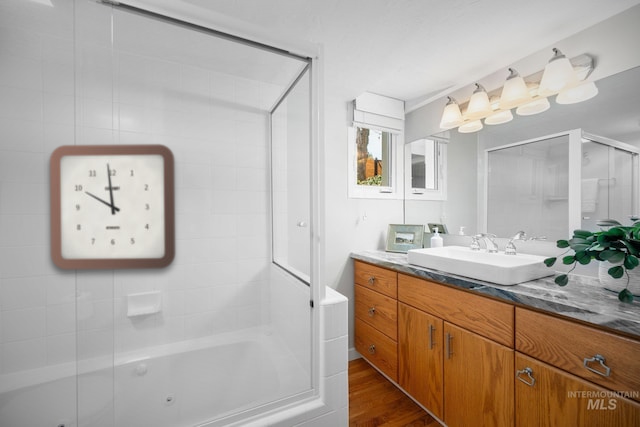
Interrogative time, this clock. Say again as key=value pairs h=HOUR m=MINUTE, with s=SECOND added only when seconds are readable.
h=9 m=59
